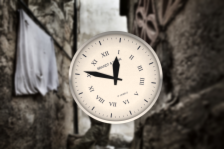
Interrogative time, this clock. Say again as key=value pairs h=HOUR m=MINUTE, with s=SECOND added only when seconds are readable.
h=12 m=51
